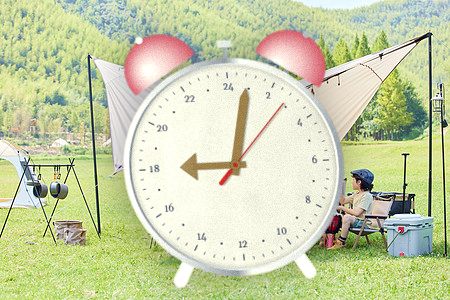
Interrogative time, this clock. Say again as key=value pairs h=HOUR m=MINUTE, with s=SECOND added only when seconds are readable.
h=18 m=2 s=7
